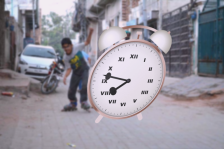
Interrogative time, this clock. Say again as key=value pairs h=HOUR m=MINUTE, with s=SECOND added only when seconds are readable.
h=7 m=47
